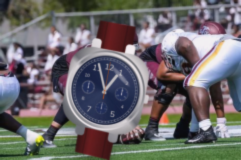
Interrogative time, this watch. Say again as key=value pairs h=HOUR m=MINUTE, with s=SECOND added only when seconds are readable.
h=12 m=56
